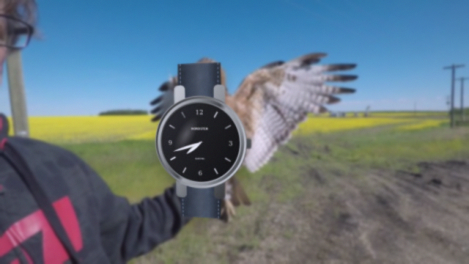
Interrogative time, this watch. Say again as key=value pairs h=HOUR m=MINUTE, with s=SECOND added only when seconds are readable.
h=7 m=42
